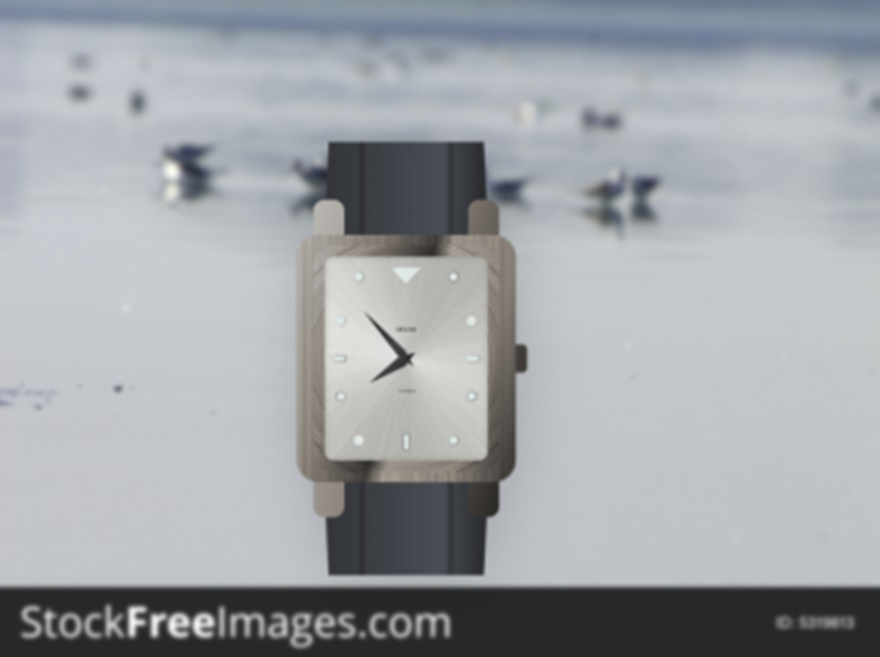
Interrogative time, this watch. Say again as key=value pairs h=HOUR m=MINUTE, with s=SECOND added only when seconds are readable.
h=7 m=53
